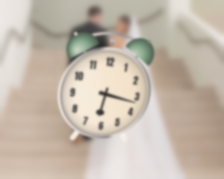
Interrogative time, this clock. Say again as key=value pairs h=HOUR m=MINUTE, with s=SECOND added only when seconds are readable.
h=6 m=17
